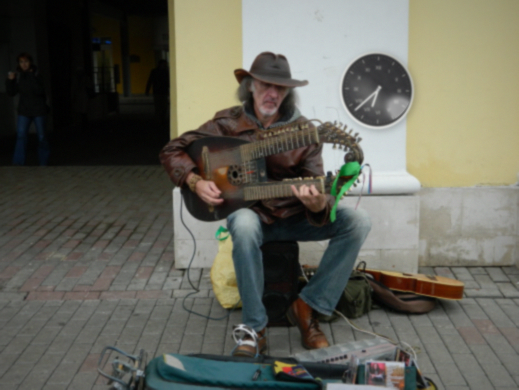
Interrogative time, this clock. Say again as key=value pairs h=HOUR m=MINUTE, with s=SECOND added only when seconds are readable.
h=6 m=38
